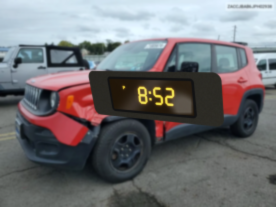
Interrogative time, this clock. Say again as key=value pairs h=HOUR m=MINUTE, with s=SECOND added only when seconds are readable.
h=8 m=52
